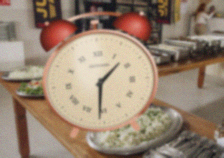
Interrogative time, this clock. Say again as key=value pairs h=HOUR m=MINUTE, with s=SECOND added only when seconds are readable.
h=1 m=31
